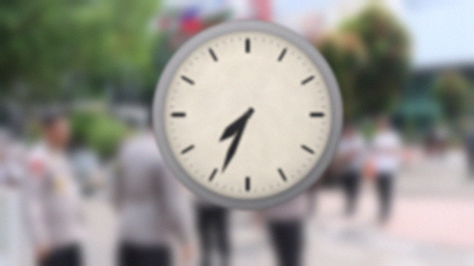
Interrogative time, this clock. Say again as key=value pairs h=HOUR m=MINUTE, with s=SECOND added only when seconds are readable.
h=7 m=34
